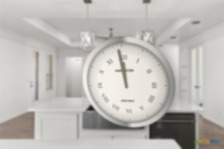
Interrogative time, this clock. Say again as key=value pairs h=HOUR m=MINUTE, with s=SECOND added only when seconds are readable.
h=11 m=59
